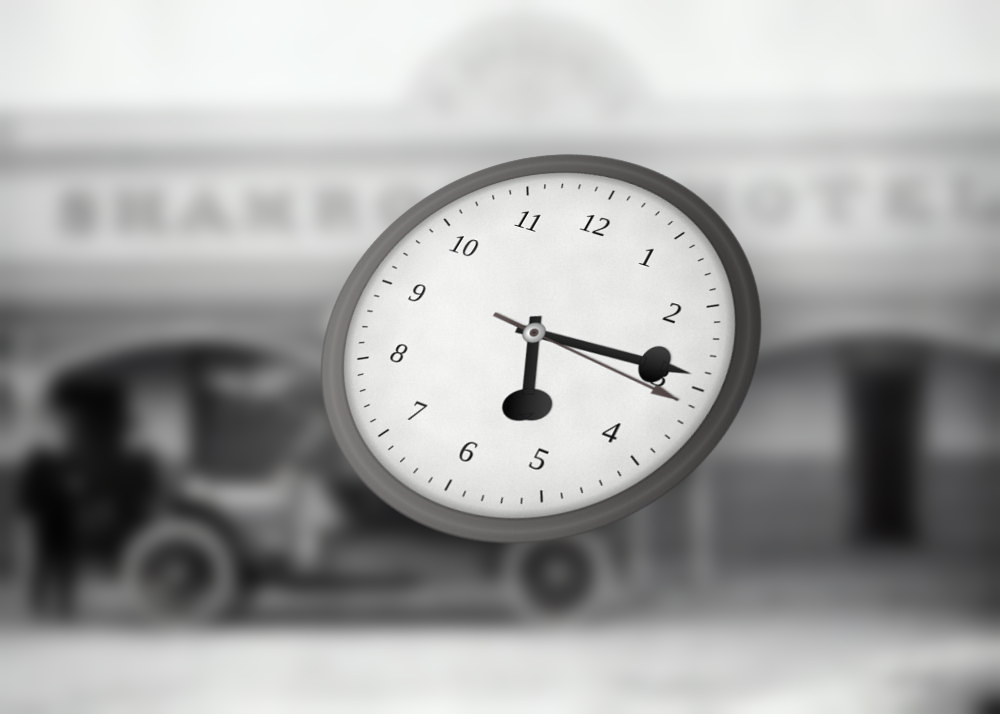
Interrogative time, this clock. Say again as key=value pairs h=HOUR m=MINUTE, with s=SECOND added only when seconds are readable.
h=5 m=14 s=16
